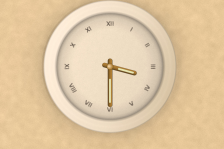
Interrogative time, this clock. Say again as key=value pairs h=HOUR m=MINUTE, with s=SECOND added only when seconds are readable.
h=3 m=30
